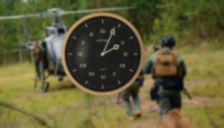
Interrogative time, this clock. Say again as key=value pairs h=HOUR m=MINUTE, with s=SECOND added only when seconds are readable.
h=2 m=4
